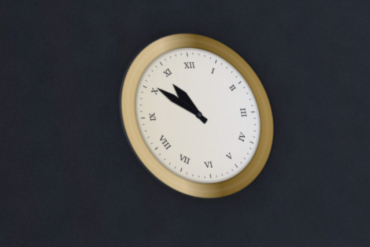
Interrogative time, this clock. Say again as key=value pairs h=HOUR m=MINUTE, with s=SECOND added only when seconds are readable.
h=10 m=51
